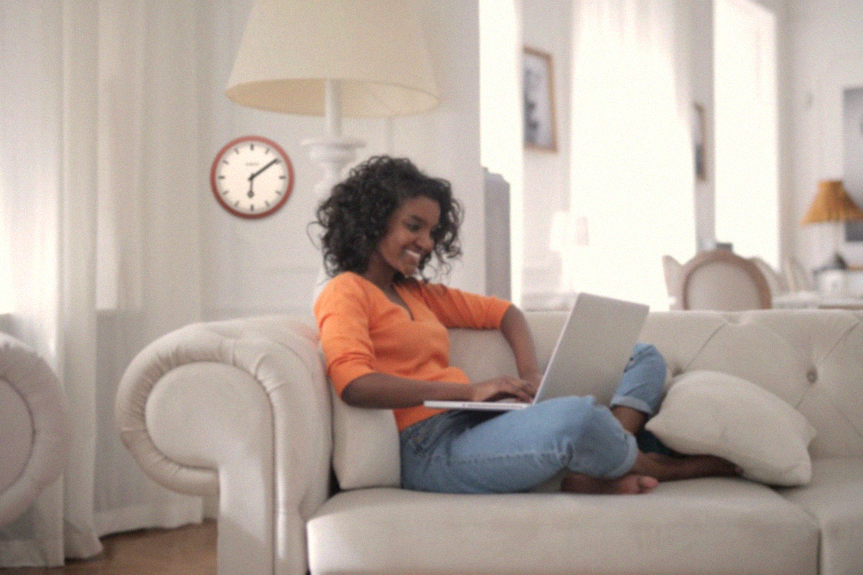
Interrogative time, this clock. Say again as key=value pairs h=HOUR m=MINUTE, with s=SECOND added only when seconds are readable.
h=6 m=9
